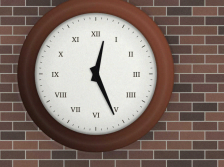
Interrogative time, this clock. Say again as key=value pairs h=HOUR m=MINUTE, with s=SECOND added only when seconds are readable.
h=12 m=26
